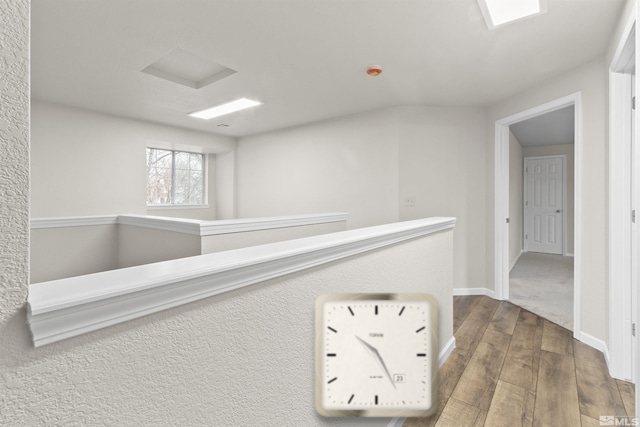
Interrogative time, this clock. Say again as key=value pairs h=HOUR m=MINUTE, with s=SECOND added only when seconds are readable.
h=10 m=25
